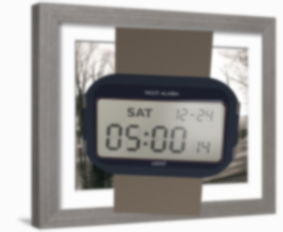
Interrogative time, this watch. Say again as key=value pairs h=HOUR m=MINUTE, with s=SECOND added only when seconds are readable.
h=5 m=0 s=14
